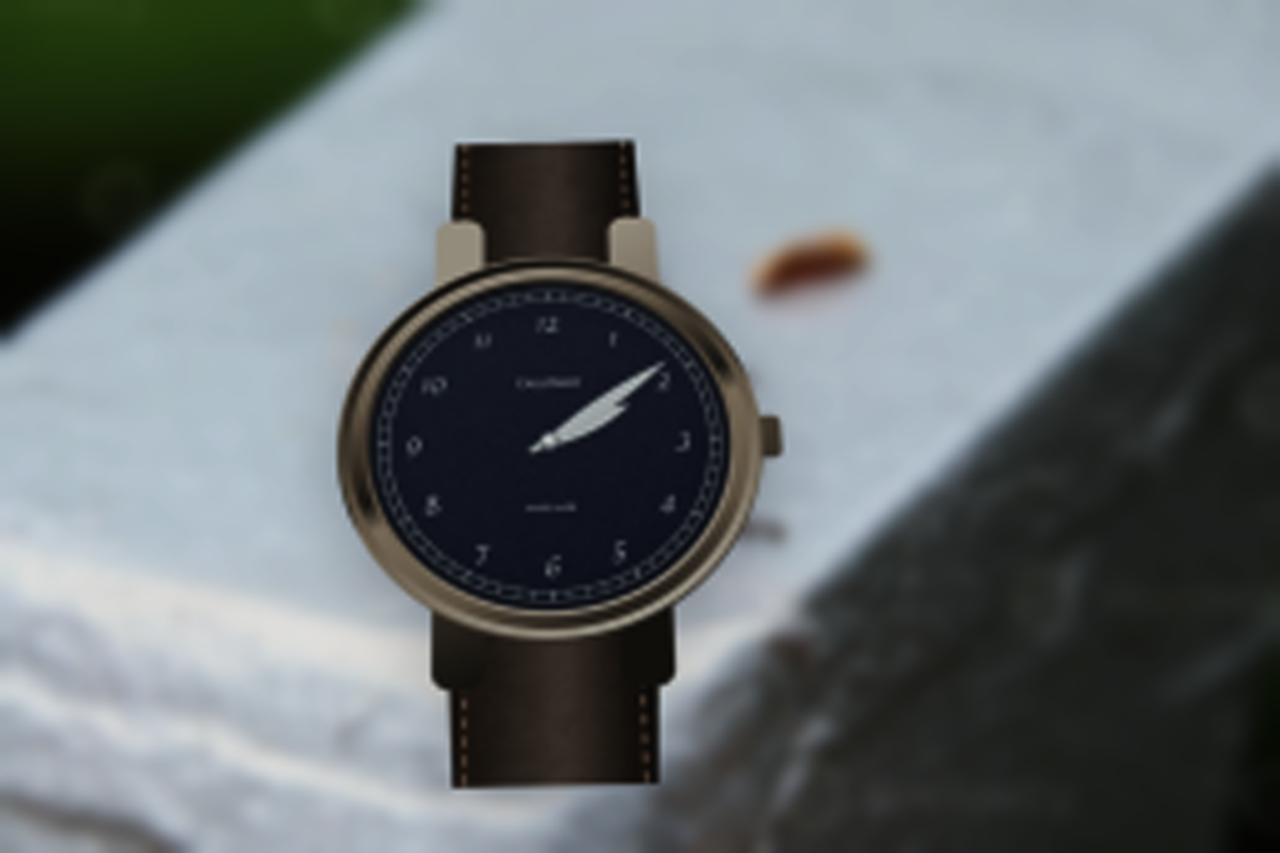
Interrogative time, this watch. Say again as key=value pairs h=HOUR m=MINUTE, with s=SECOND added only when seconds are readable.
h=2 m=9
